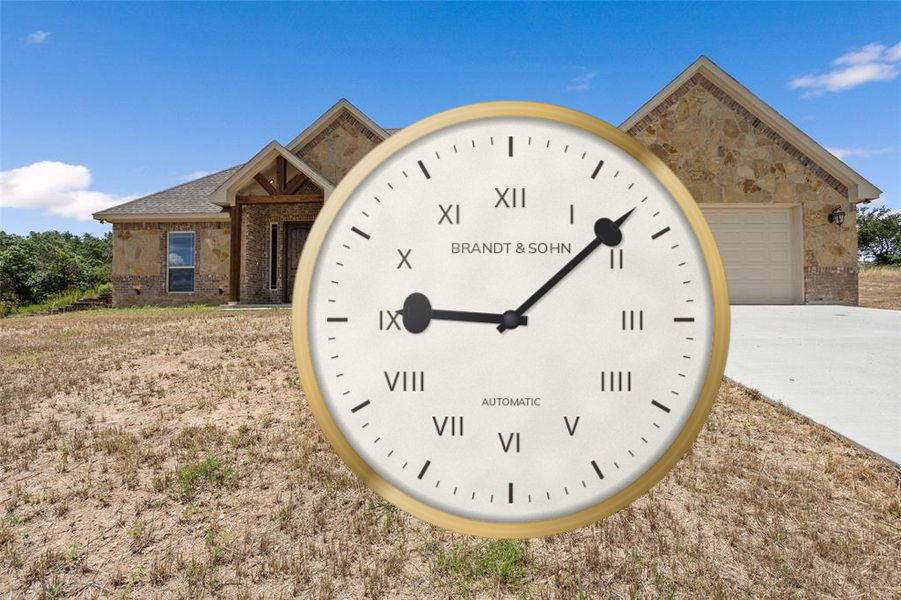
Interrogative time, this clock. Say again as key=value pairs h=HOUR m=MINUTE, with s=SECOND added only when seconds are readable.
h=9 m=8
